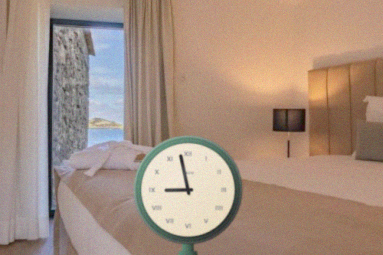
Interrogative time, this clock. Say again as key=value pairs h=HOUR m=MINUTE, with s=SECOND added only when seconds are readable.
h=8 m=58
